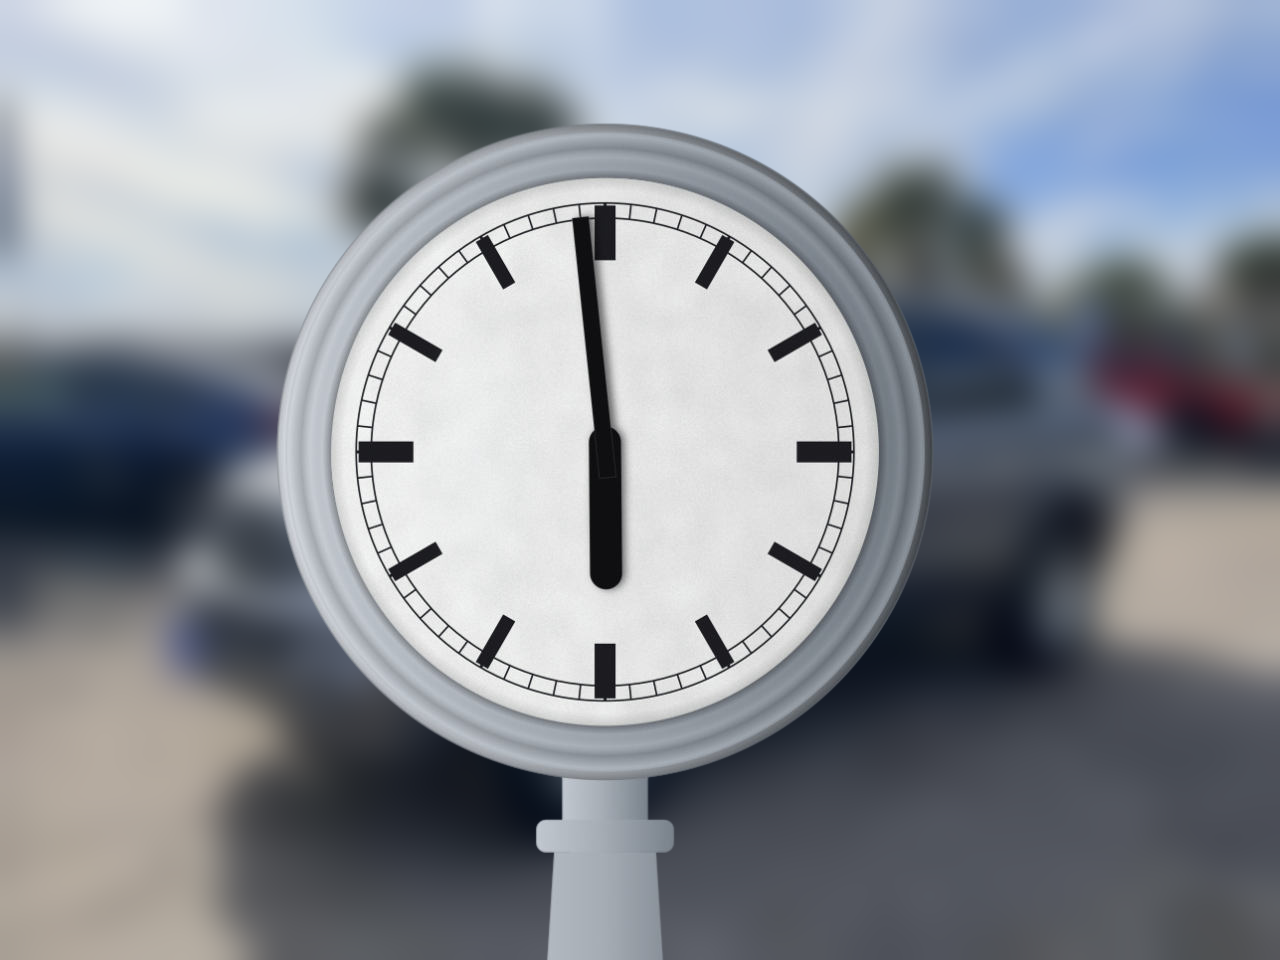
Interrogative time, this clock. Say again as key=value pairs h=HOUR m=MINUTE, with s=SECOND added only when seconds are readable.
h=5 m=59
